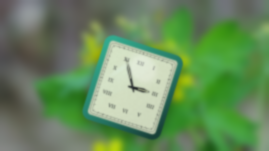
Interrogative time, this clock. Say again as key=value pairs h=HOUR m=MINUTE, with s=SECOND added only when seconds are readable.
h=2 m=55
